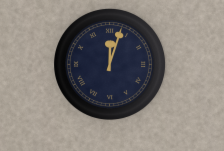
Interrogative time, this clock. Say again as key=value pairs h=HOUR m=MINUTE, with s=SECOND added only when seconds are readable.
h=12 m=3
